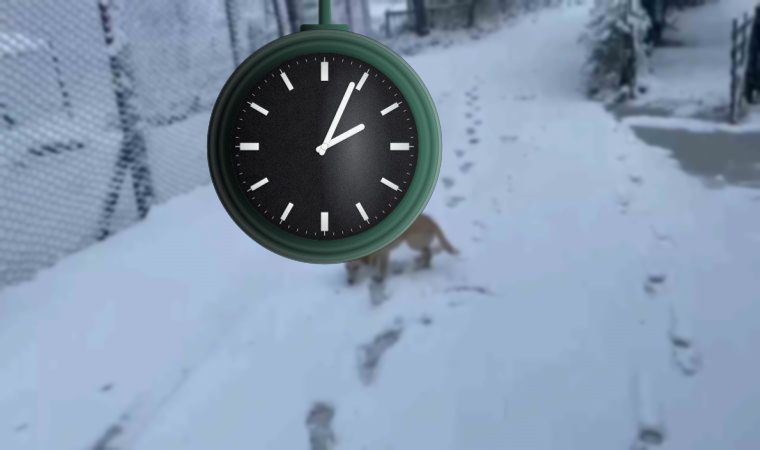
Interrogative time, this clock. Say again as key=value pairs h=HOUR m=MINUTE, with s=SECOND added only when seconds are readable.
h=2 m=4
